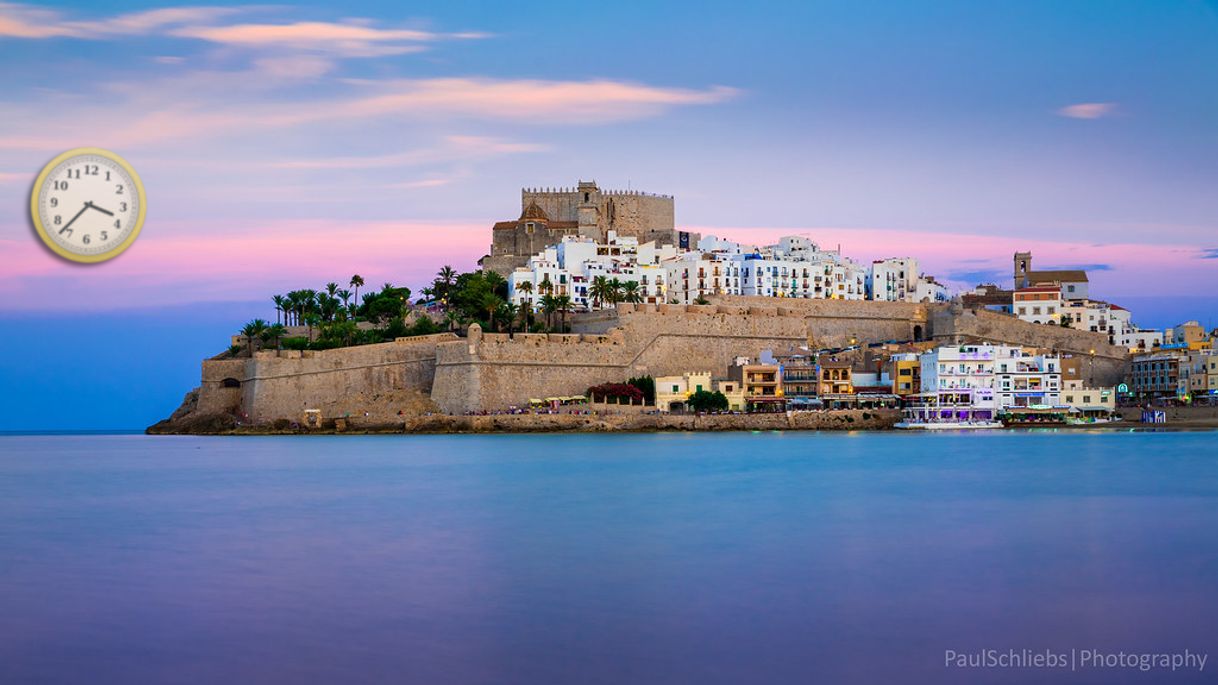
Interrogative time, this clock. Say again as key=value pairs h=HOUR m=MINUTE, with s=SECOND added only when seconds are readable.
h=3 m=37
